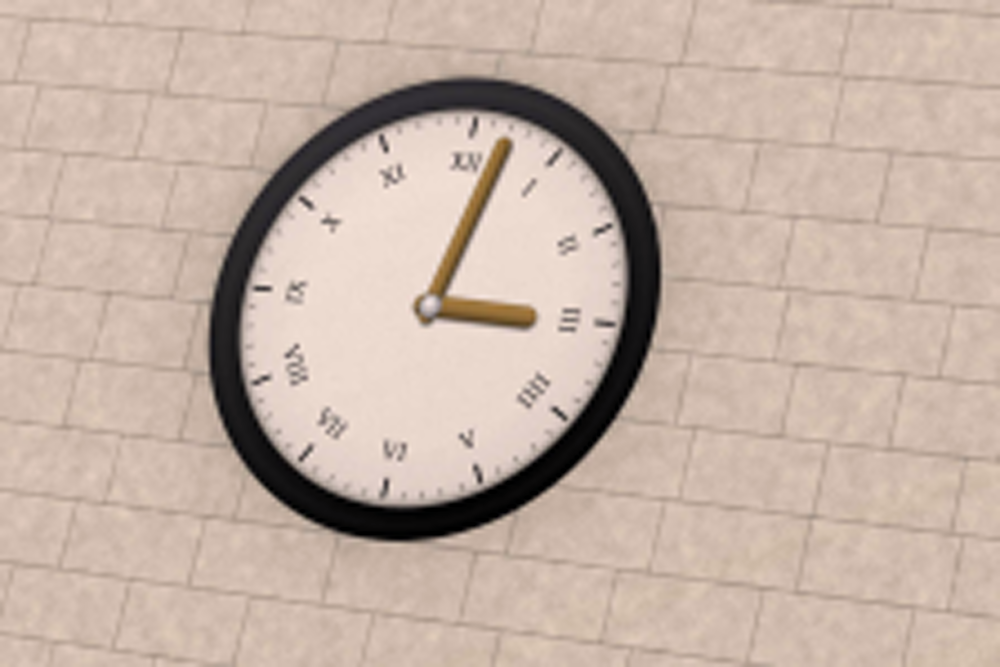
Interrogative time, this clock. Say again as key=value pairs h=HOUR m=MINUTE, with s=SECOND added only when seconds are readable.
h=3 m=2
